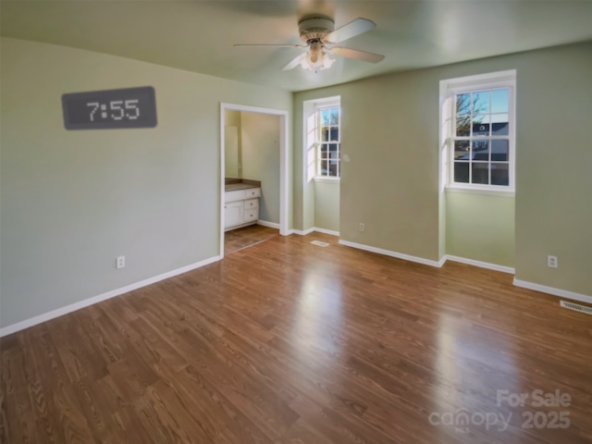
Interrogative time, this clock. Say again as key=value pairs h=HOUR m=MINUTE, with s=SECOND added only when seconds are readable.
h=7 m=55
